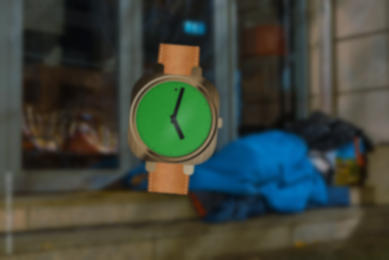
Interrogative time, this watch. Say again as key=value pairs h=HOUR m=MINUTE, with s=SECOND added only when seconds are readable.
h=5 m=2
